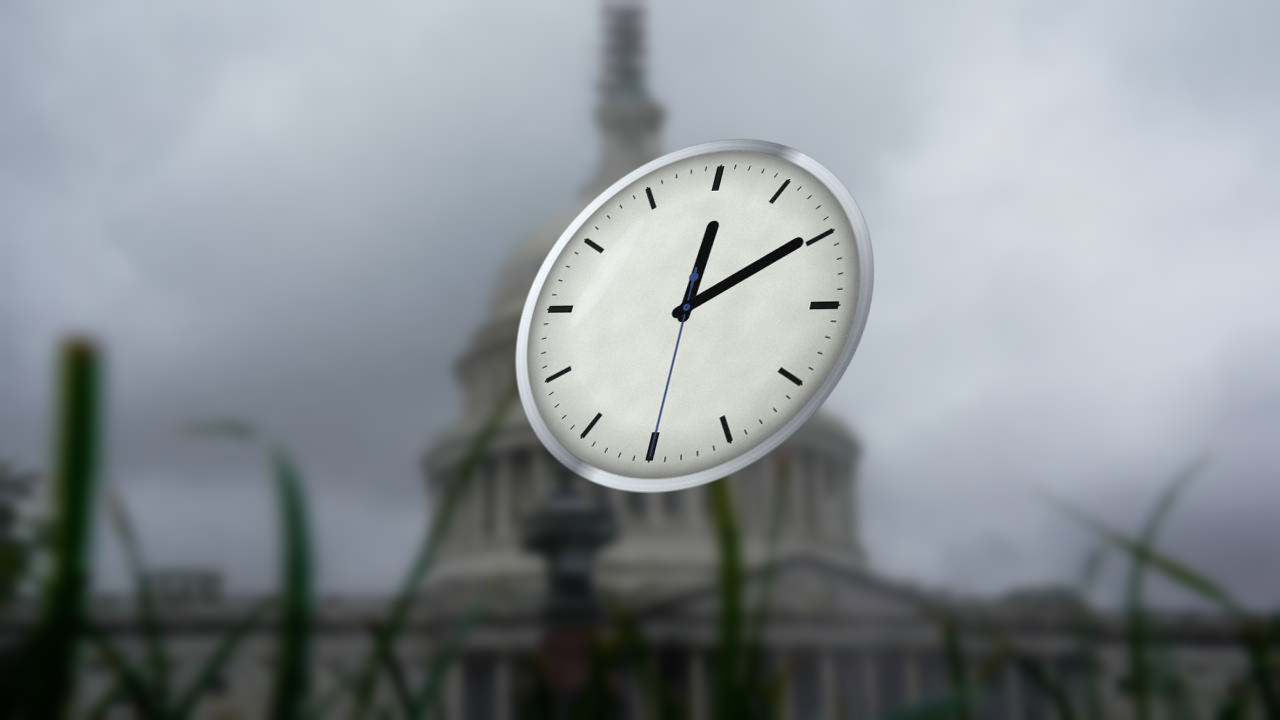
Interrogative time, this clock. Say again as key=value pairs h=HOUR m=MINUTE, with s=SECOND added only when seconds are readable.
h=12 m=9 s=30
